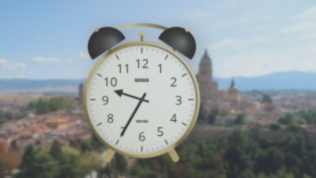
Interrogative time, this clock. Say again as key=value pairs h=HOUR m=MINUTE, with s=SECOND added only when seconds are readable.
h=9 m=35
